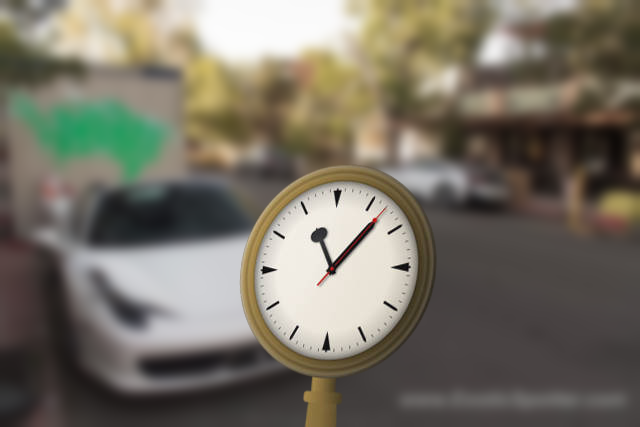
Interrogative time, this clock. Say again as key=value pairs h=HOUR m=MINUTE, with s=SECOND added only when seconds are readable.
h=11 m=7 s=7
